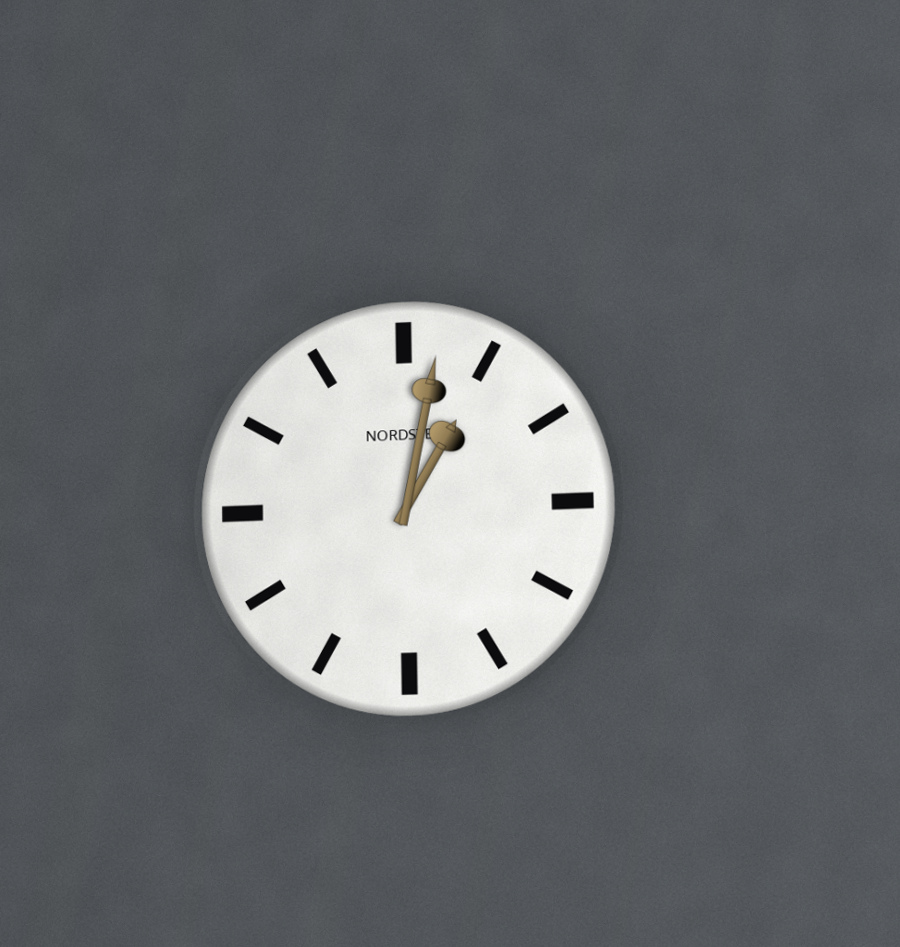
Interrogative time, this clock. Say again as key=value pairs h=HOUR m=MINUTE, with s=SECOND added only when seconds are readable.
h=1 m=2
